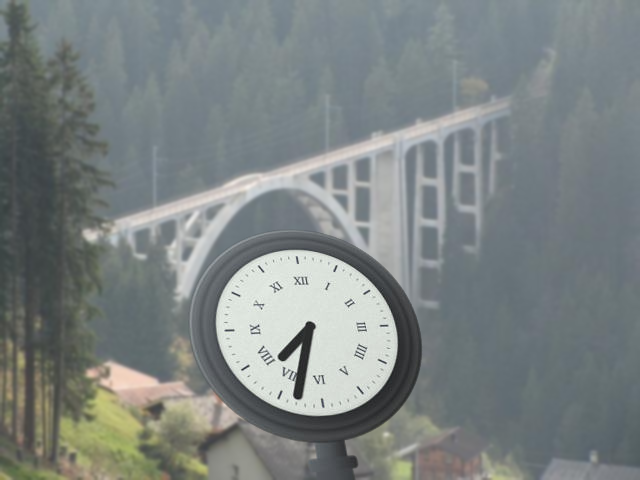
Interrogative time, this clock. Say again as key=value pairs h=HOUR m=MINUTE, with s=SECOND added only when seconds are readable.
h=7 m=33
